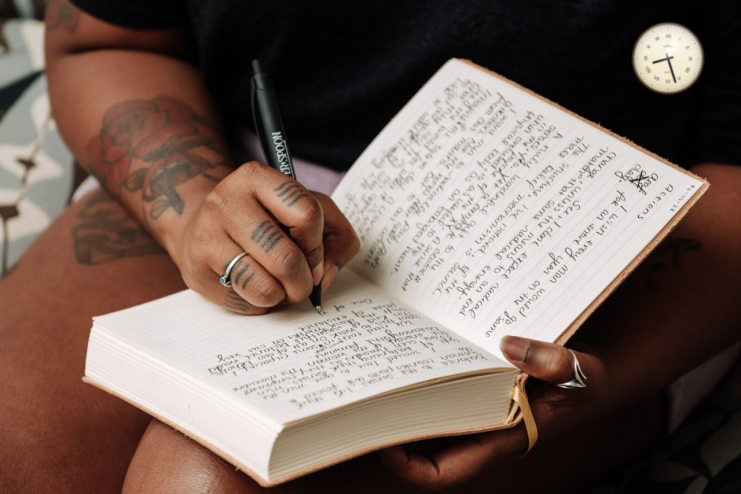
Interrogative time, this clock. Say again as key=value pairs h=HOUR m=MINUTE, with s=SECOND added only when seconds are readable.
h=8 m=27
